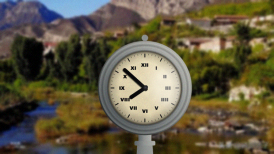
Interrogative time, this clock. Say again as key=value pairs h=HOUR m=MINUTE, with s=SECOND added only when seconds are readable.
h=7 m=52
